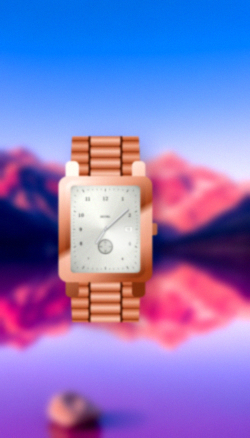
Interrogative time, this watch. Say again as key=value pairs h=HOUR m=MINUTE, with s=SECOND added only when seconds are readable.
h=7 m=8
